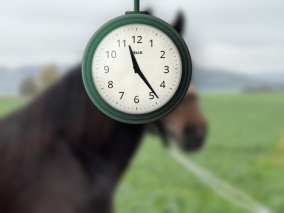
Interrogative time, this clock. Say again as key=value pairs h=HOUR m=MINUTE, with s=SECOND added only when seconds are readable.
h=11 m=24
